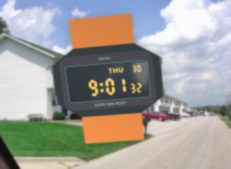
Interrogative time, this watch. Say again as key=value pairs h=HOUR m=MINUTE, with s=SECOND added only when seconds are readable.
h=9 m=1 s=32
